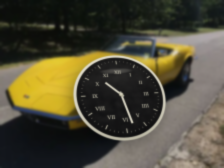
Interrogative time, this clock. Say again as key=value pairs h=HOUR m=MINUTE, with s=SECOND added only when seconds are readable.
h=10 m=28
